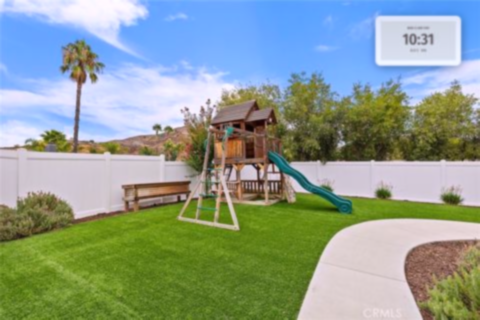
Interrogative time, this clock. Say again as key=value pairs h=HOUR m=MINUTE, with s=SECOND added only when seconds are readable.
h=10 m=31
